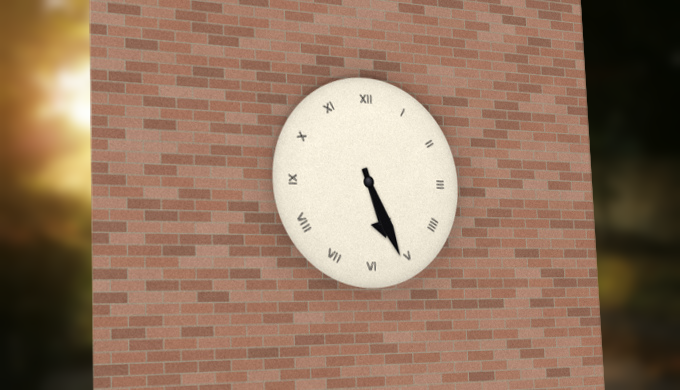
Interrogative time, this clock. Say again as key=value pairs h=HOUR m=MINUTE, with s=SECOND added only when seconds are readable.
h=5 m=26
